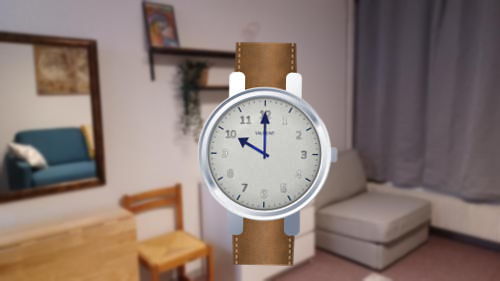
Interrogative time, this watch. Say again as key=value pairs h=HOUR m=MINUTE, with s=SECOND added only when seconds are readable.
h=10 m=0
